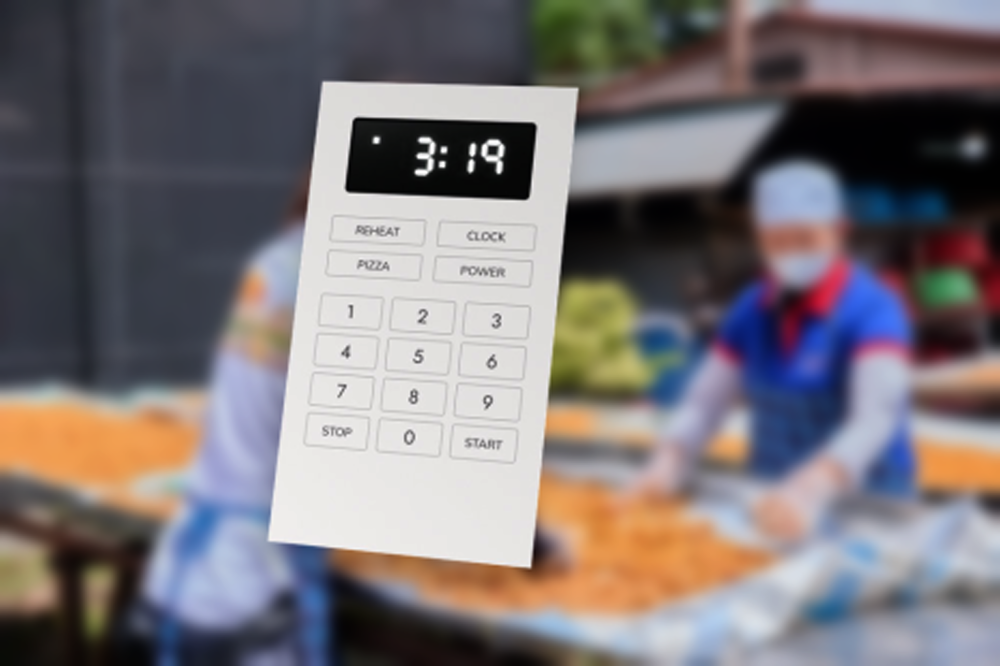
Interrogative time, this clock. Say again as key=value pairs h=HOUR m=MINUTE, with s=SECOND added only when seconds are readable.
h=3 m=19
